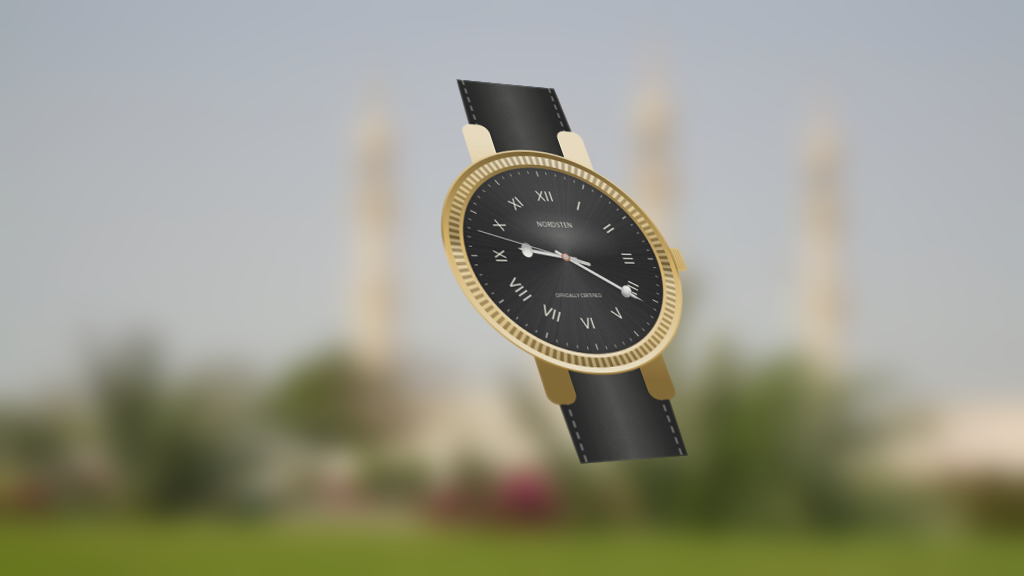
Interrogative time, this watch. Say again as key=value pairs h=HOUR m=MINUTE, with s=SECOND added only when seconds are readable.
h=9 m=20 s=48
